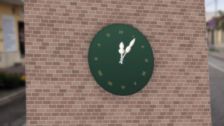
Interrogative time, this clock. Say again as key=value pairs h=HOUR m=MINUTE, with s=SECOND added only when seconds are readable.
h=12 m=6
